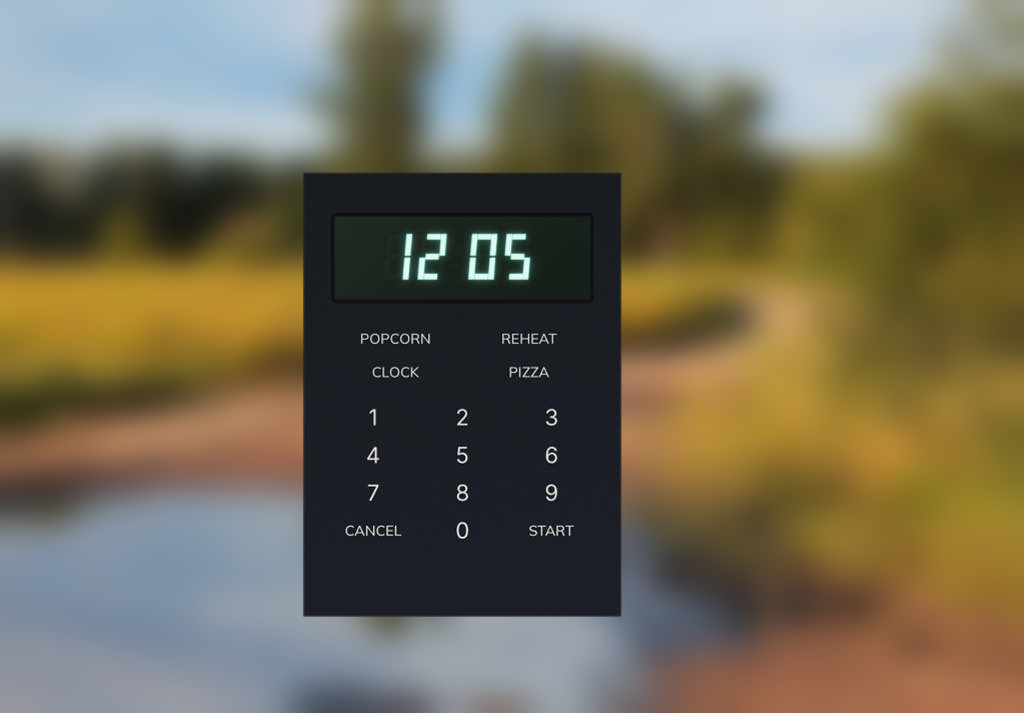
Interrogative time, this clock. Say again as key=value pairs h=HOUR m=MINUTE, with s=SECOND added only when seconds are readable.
h=12 m=5
